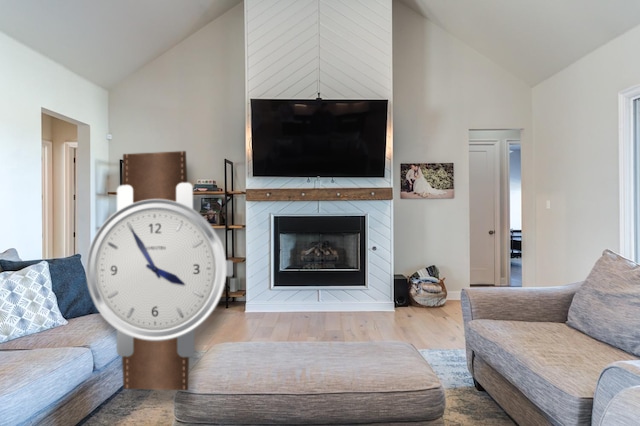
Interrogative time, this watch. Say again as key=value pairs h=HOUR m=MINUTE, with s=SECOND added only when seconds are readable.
h=3 m=55
